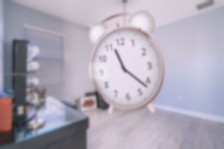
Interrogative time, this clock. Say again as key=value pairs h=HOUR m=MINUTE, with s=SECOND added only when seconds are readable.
h=11 m=22
